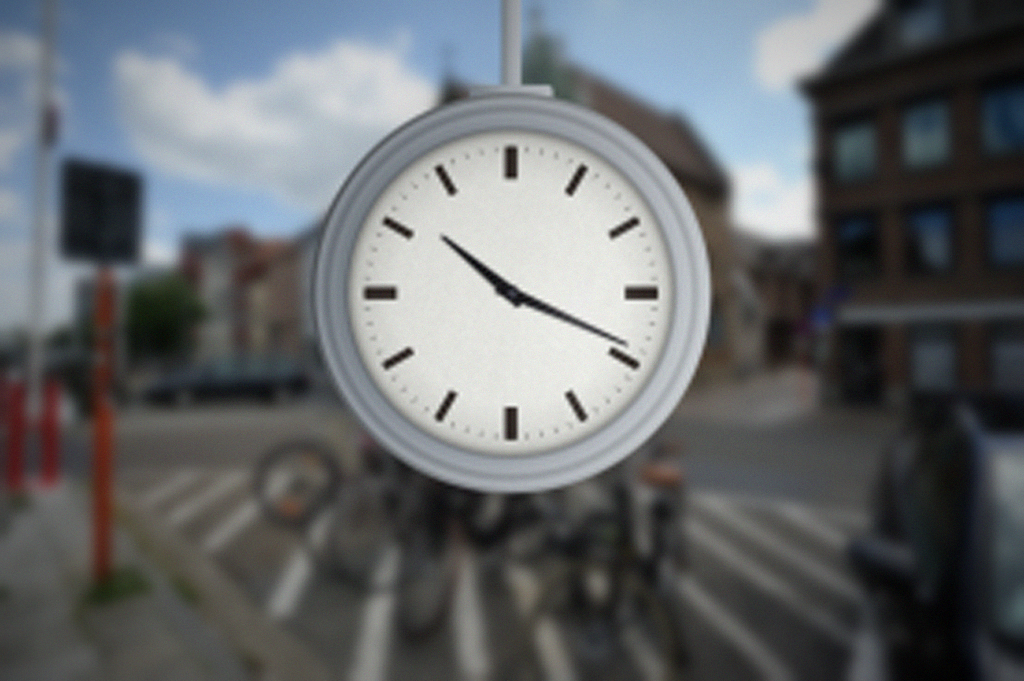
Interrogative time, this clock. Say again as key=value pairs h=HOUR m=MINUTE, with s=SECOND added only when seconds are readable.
h=10 m=19
